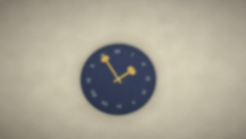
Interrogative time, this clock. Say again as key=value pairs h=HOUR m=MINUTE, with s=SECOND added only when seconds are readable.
h=1 m=55
